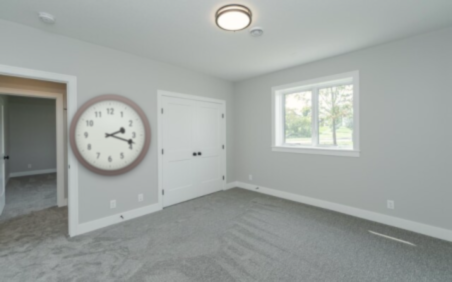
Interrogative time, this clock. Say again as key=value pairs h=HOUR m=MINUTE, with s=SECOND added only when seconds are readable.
h=2 m=18
